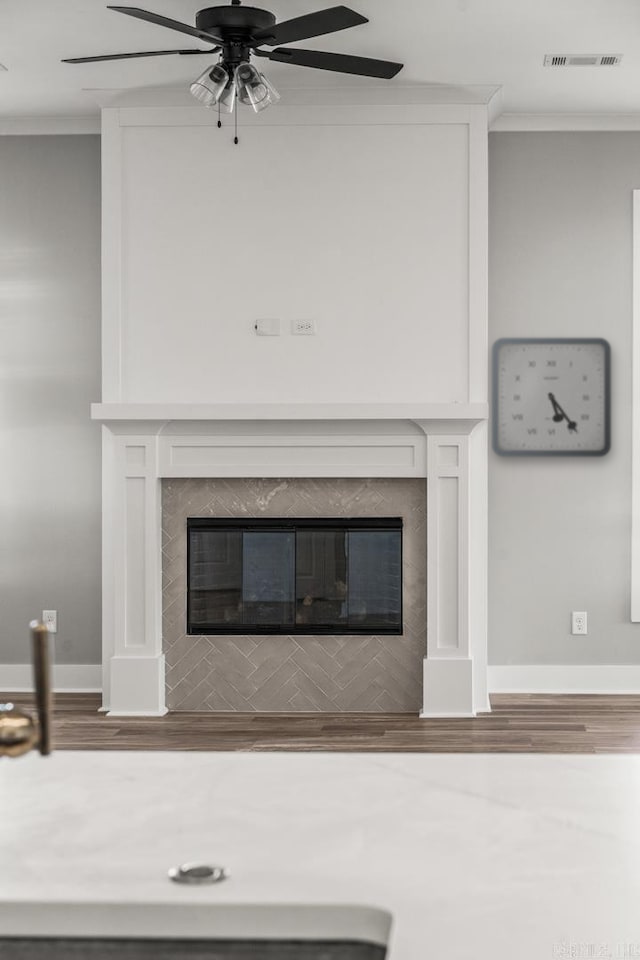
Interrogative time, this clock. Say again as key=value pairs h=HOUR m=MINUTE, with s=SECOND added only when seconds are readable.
h=5 m=24
